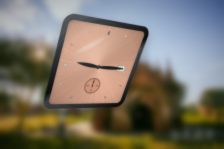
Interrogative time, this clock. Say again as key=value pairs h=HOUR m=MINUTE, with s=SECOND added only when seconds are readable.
h=9 m=15
